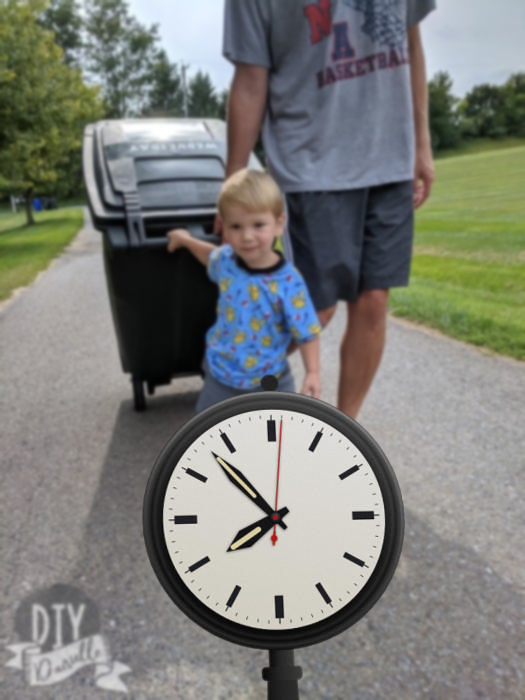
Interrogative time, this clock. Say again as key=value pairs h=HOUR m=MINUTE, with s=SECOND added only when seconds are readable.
h=7 m=53 s=1
